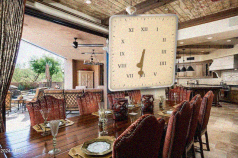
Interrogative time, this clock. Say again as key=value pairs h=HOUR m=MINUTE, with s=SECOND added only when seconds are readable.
h=6 m=31
